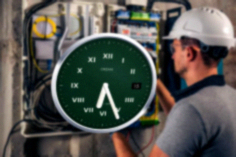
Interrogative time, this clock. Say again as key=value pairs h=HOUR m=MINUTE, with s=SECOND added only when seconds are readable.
h=6 m=26
